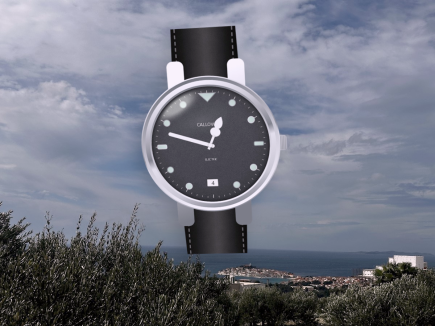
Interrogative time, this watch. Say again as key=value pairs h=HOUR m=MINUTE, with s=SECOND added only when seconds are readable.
h=12 m=48
